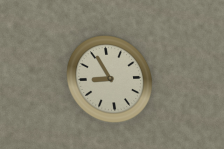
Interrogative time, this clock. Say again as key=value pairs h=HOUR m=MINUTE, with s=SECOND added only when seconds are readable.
h=8 m=56
